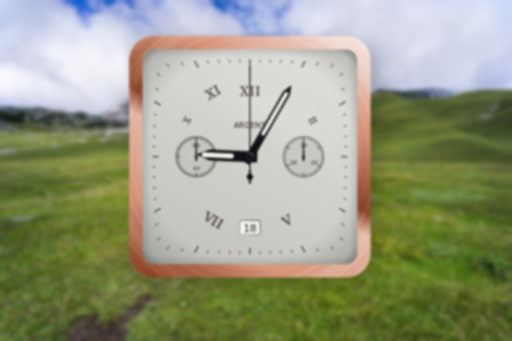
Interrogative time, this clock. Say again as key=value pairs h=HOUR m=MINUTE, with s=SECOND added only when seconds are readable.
h=9 m=5
